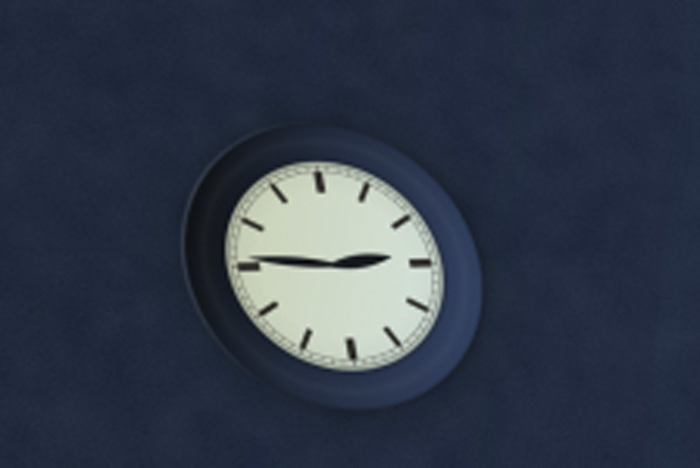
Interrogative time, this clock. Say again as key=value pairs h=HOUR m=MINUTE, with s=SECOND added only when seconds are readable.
h=2 m=46
